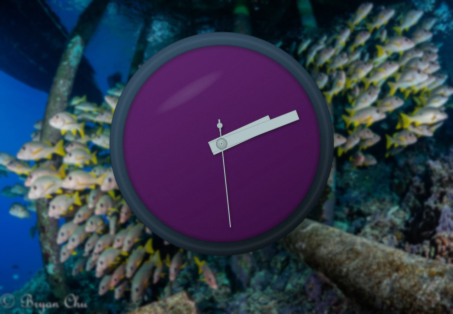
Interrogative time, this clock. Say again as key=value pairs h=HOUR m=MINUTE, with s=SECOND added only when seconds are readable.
h=2 m=11 s=29
